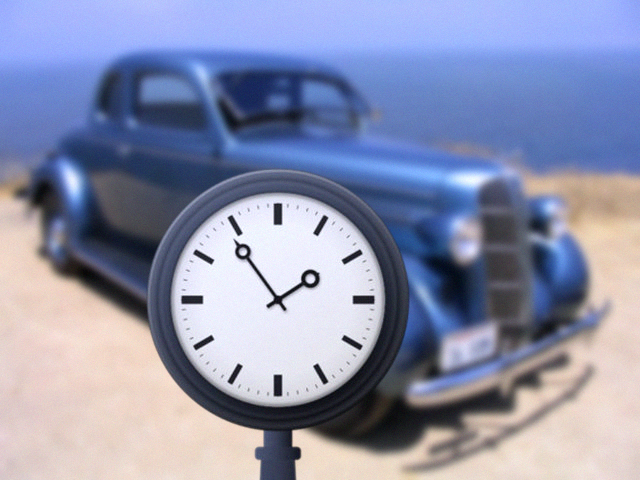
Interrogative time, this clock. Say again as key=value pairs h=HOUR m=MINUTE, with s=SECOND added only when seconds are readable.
h=1 m=54
